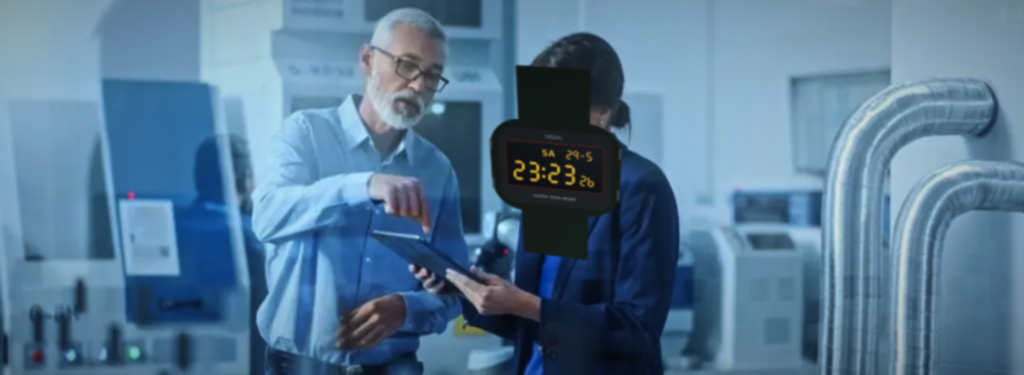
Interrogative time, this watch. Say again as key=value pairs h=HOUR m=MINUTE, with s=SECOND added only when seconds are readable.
h=23 m=23
